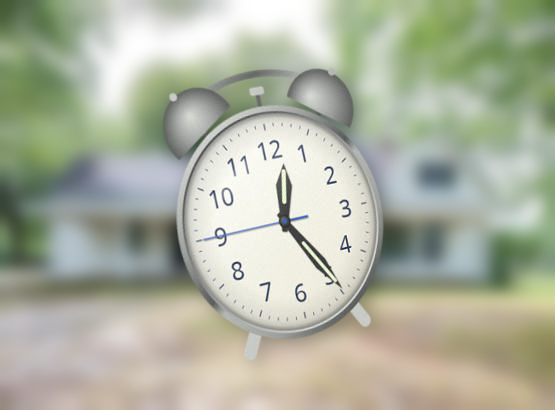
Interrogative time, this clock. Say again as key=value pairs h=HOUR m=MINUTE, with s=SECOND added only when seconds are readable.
h=12 m=24 s=45
